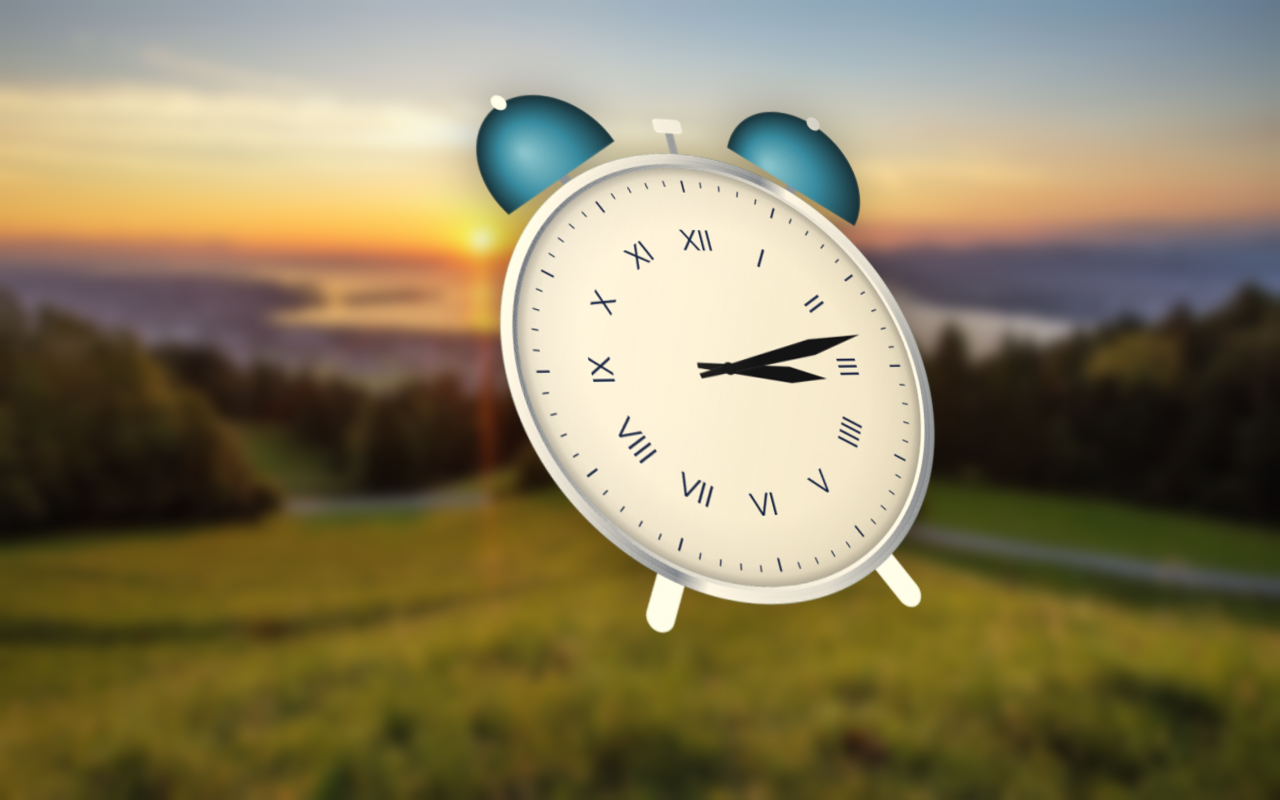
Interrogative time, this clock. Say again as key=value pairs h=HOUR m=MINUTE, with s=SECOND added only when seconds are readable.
h=3 m=13
